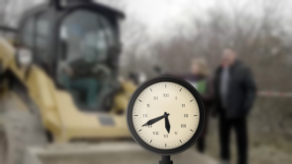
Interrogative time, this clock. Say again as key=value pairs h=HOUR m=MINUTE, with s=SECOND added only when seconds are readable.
h=5 m=41
